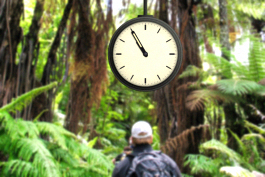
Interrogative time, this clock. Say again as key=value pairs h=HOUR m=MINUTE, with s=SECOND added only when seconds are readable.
h=10 m=55
